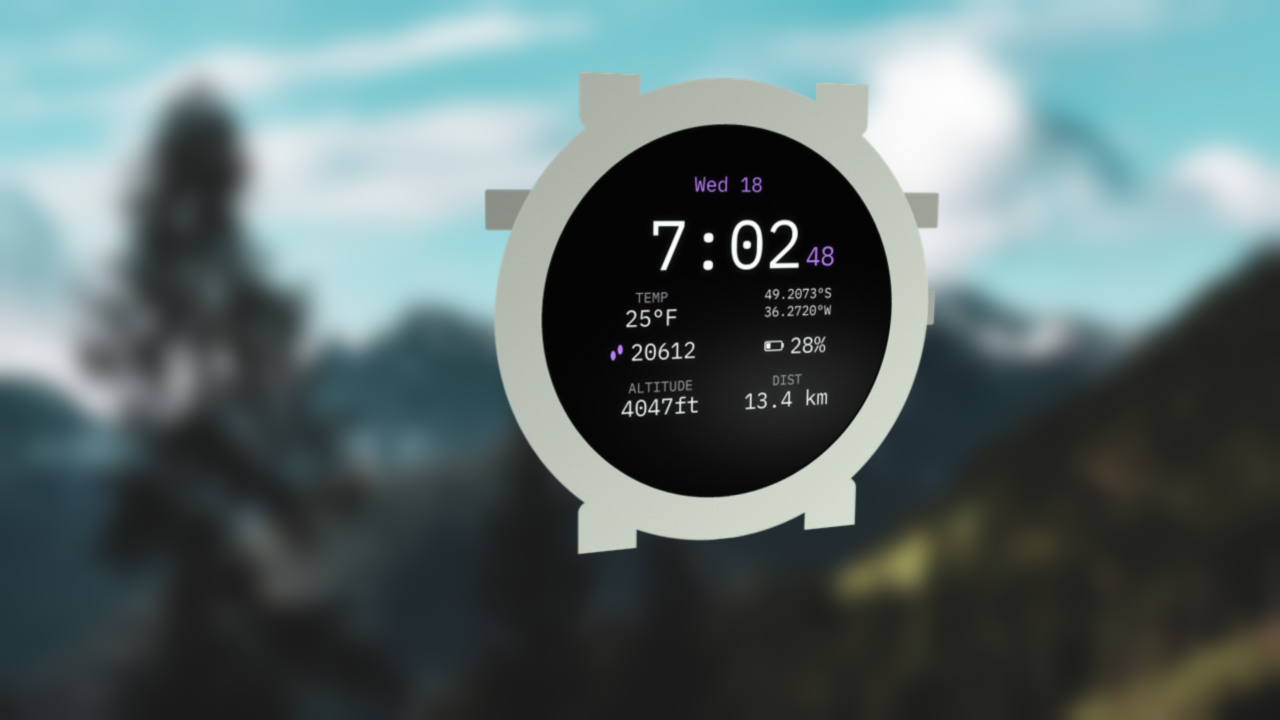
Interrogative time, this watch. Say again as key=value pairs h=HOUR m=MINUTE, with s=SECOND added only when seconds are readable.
h=7 m=2 s=48
